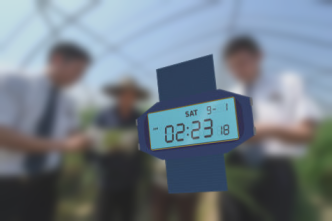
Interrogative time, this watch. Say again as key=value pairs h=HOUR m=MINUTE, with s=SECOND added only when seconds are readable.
h=2 m=23 s=18
